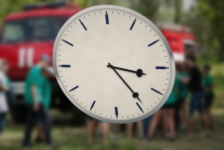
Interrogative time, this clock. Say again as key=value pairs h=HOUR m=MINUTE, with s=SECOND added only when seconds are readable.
h=3 m=24
